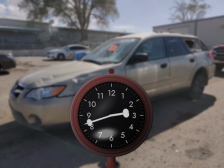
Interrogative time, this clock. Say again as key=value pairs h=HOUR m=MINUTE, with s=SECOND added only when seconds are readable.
h=2 m=42
